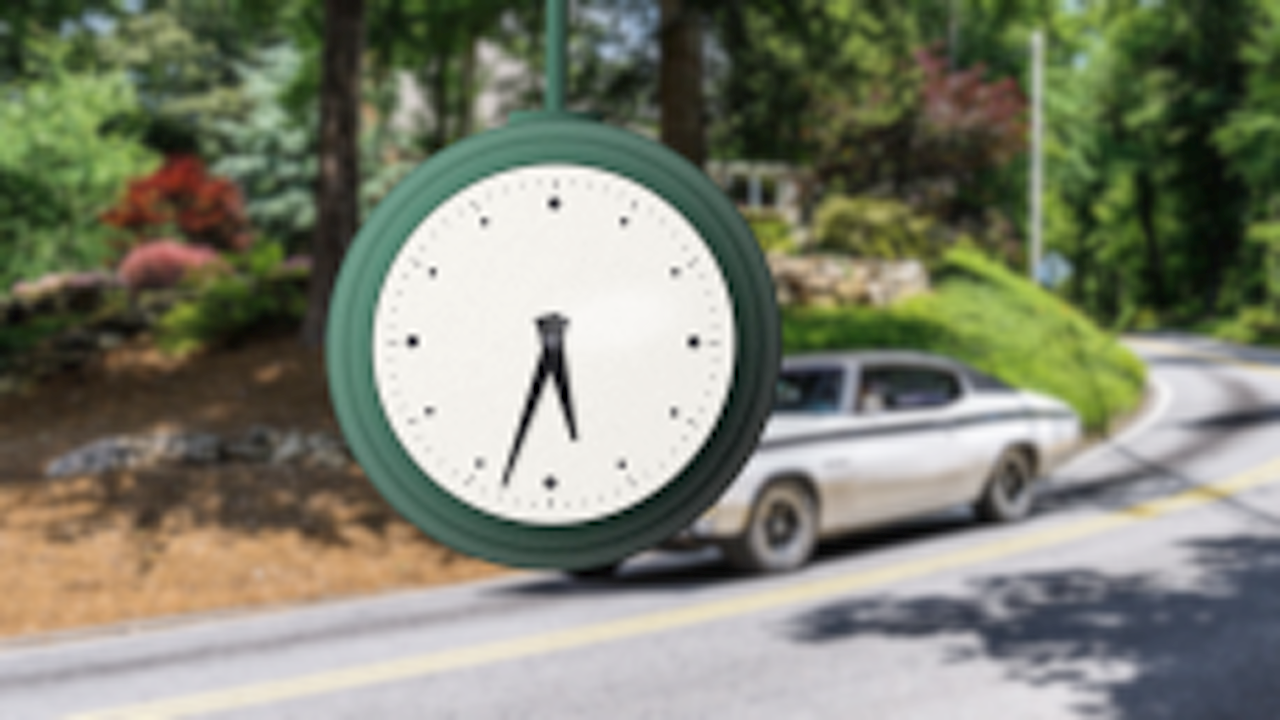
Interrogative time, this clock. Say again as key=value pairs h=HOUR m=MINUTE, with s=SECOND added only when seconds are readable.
h=5 m=33
